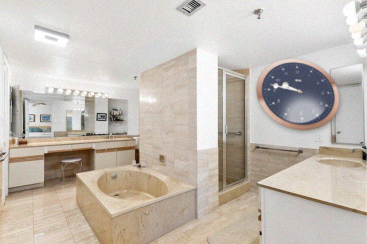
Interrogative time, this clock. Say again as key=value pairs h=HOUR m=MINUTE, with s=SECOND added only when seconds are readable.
h=9 m=47
